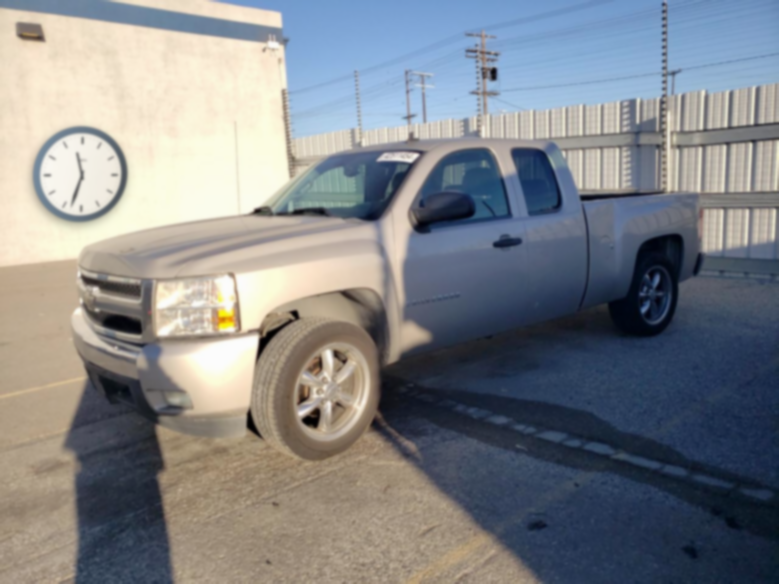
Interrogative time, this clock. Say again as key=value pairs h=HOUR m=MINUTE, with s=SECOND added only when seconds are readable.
h=11 m=33
